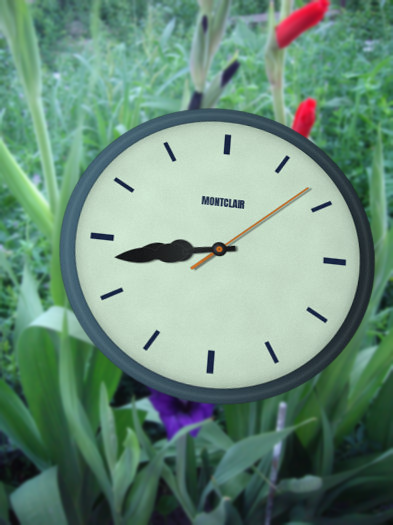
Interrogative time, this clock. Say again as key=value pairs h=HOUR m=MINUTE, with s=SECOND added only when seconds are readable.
h=8 m=43 s=8
